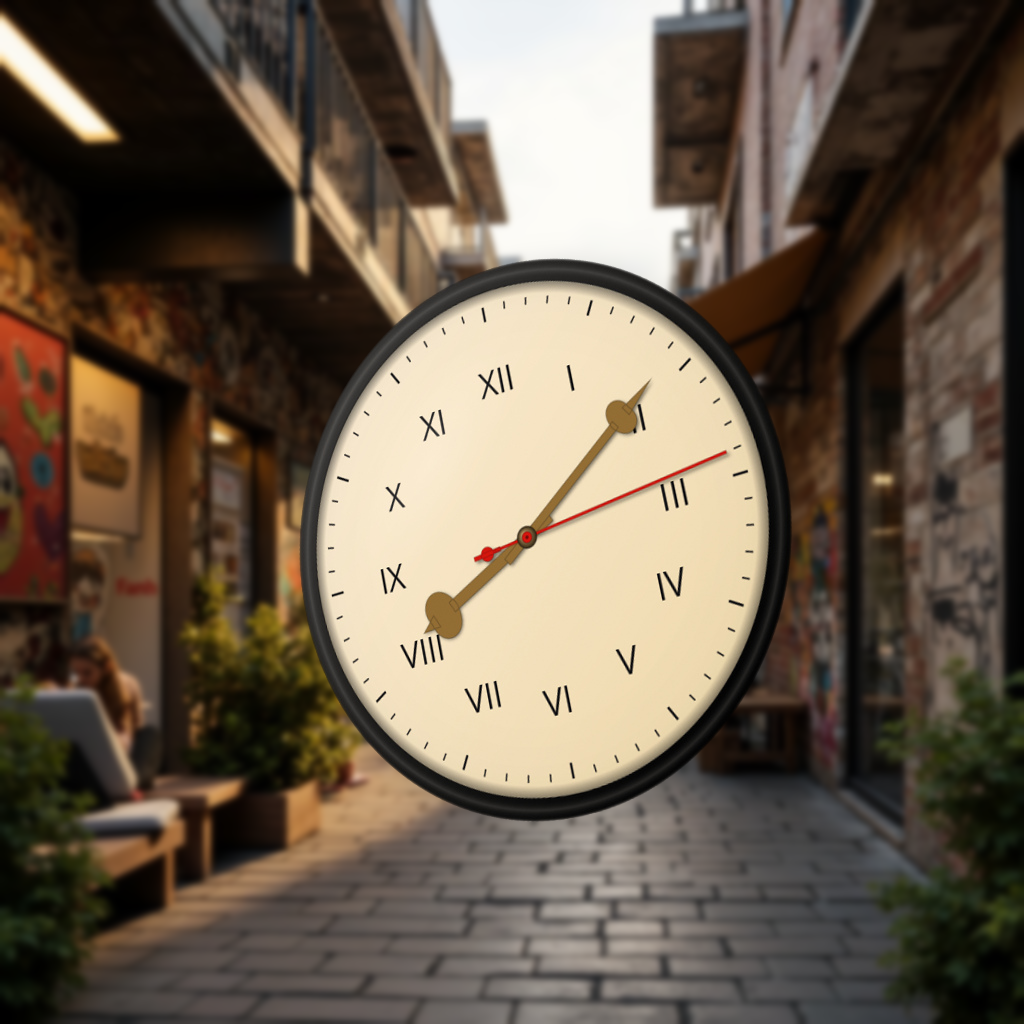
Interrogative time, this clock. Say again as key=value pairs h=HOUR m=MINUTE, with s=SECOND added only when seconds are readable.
h=8 m=9 s=14
